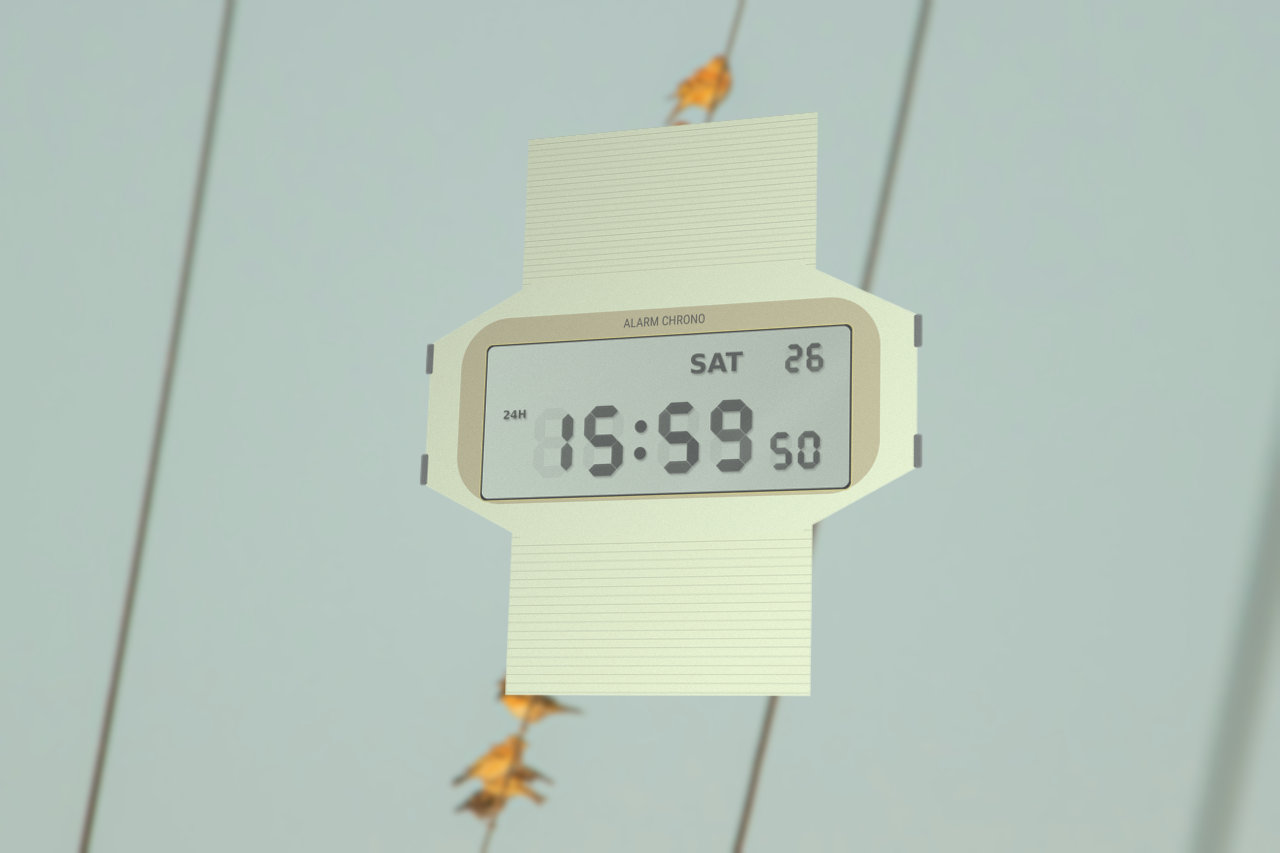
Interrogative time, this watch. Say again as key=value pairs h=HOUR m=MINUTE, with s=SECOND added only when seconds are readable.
h=15 m=59 s=50
